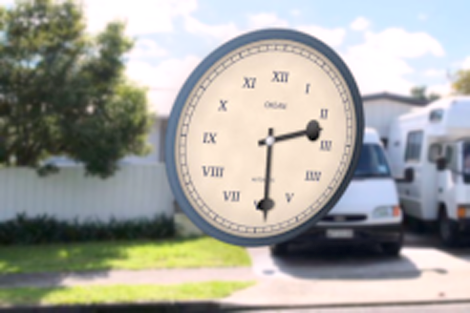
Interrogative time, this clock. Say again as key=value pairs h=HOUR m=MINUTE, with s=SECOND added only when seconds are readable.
h=2 m=29
